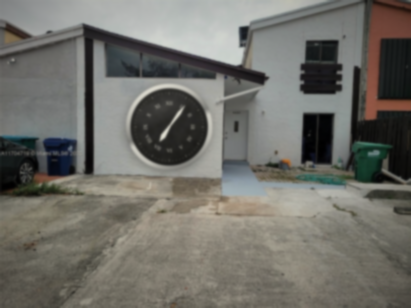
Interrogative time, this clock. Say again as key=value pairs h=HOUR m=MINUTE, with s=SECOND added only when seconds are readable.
h=7 m=6
